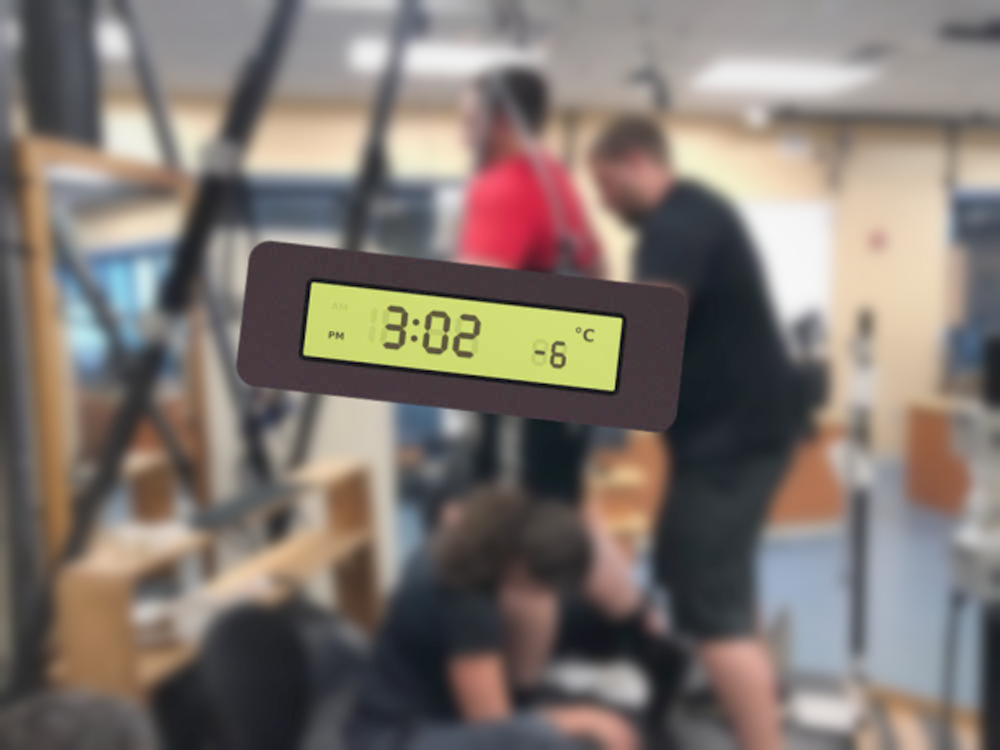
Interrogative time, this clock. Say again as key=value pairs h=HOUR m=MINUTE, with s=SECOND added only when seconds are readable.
h=3 m=2
